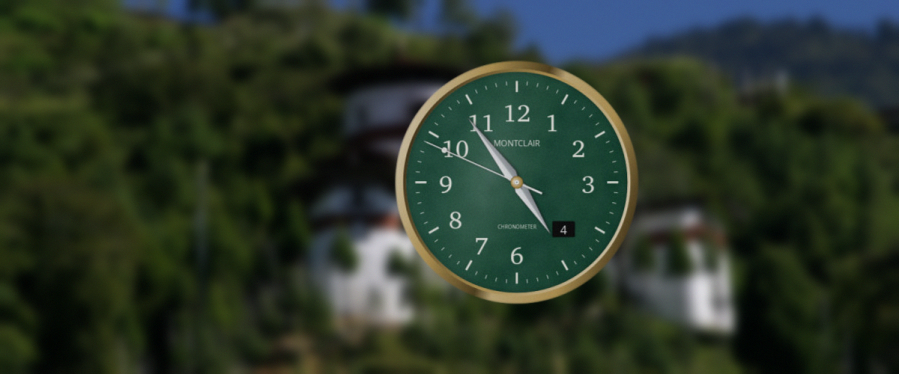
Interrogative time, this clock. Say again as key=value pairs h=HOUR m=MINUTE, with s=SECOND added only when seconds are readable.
h=4 m=53 s=49
